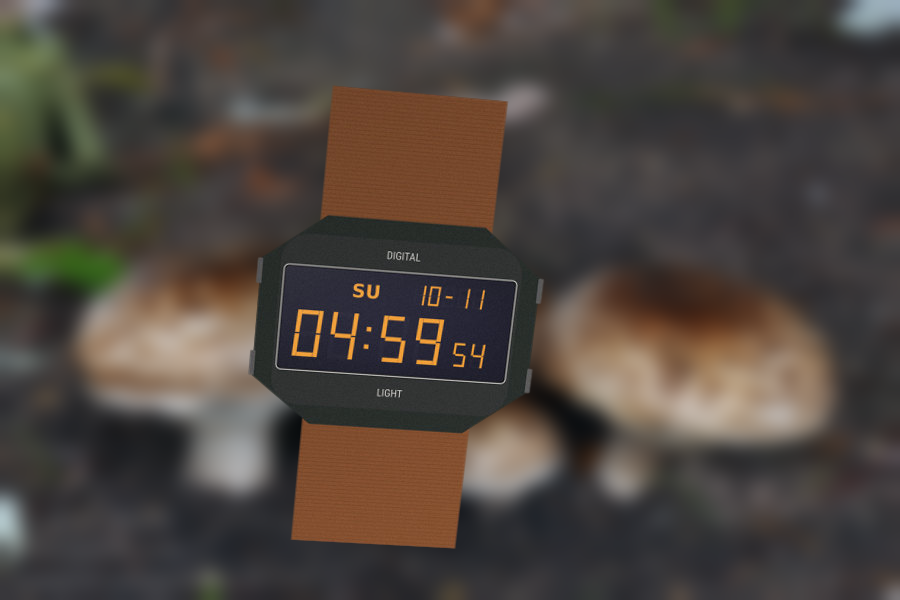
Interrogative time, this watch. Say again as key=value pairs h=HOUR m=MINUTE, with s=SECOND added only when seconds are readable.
h=4 m=59 s=54
